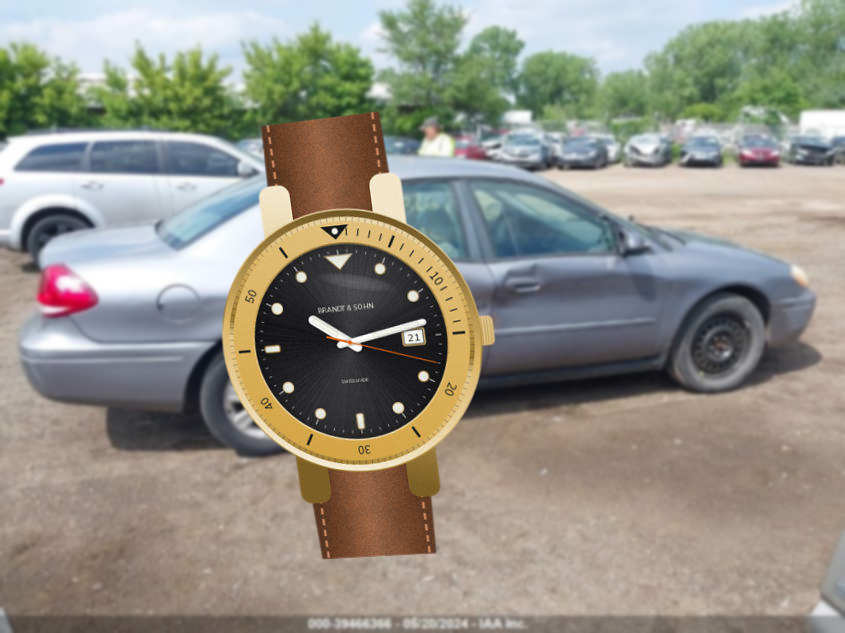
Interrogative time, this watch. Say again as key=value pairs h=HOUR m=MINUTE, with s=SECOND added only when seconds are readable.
h=10 m=13 s=18
